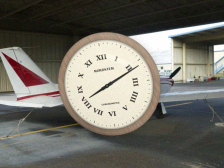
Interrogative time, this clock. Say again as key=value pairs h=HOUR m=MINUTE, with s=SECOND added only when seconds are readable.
h=8 m=11
